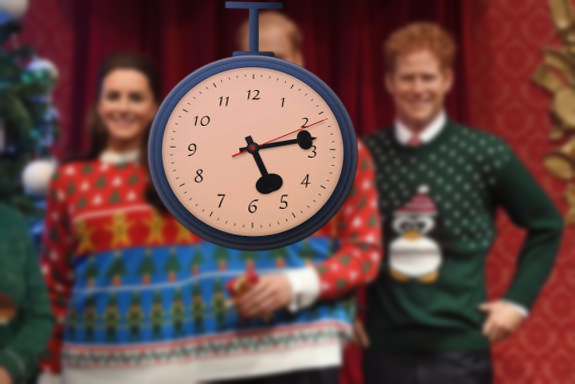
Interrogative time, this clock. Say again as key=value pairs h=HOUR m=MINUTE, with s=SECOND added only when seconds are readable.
h=5 m=13 s=11
